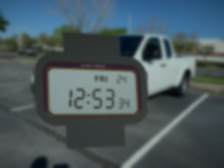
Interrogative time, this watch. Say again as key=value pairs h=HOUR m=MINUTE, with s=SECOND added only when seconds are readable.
h=12 m=53
